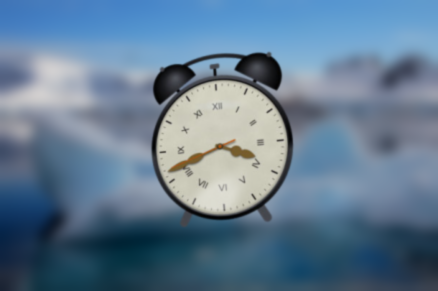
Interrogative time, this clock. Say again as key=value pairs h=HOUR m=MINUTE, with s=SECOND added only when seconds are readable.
h=3 m=41 s=42
